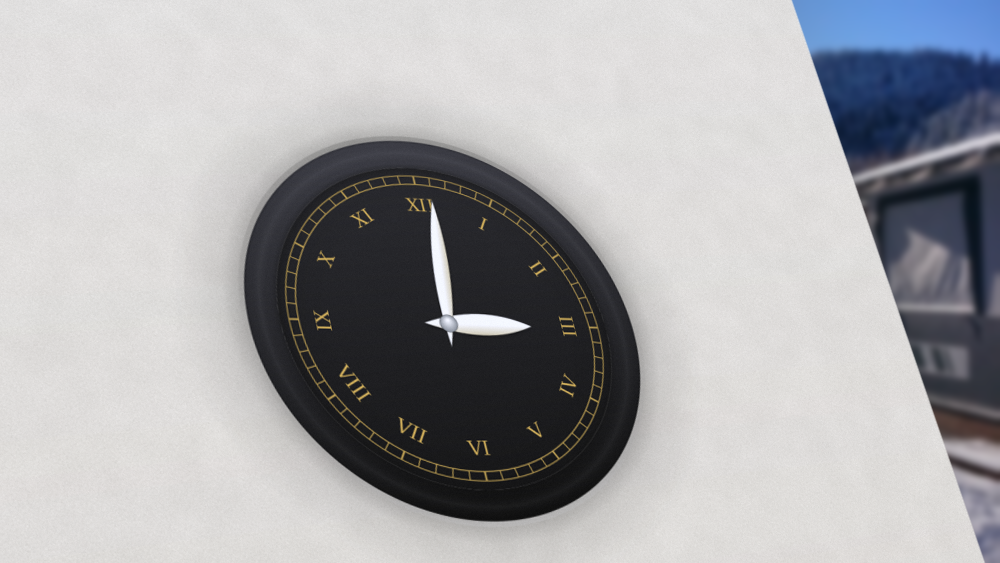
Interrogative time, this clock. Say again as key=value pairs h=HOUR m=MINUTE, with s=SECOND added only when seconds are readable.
h=3 m=1
